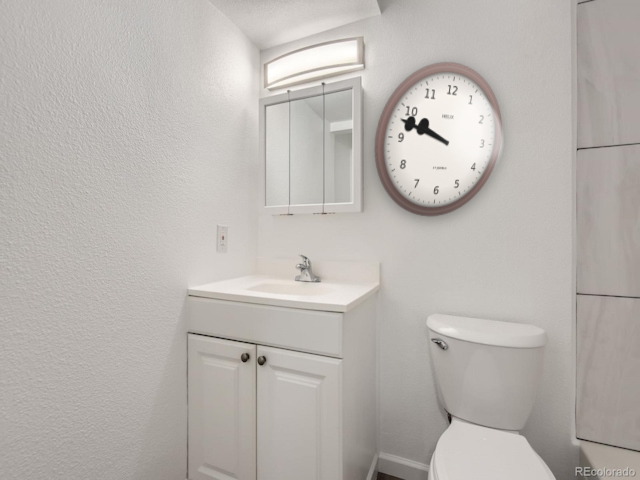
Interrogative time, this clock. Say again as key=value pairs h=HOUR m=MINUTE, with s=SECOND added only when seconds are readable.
h=9 m=48
